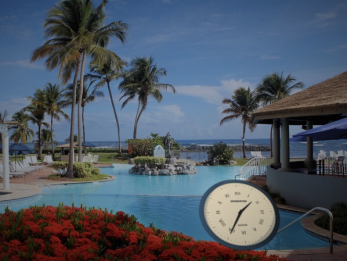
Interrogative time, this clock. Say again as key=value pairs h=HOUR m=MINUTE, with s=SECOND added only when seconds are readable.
h=1 m=35
